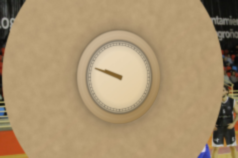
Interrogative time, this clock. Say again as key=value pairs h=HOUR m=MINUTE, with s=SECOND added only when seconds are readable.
h=9 m=48
